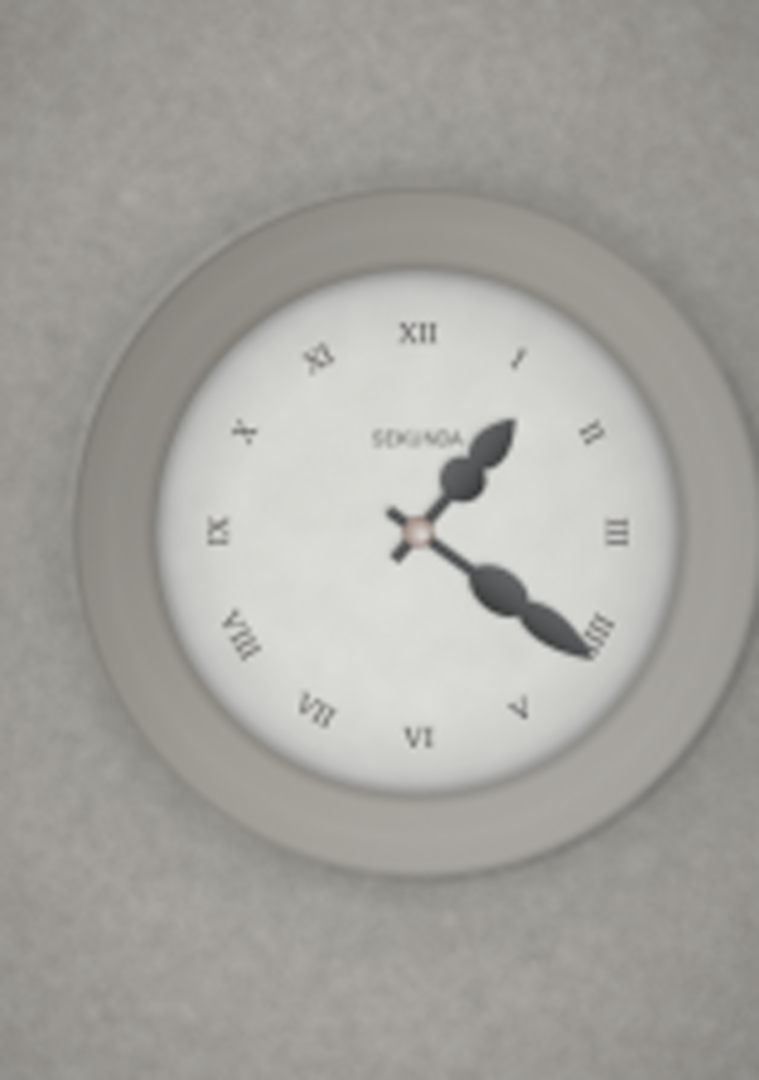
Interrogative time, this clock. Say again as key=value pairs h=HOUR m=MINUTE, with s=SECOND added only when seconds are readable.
h=1 m=21
